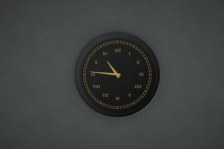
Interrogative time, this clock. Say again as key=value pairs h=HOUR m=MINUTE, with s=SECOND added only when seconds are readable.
h=10 m=46
